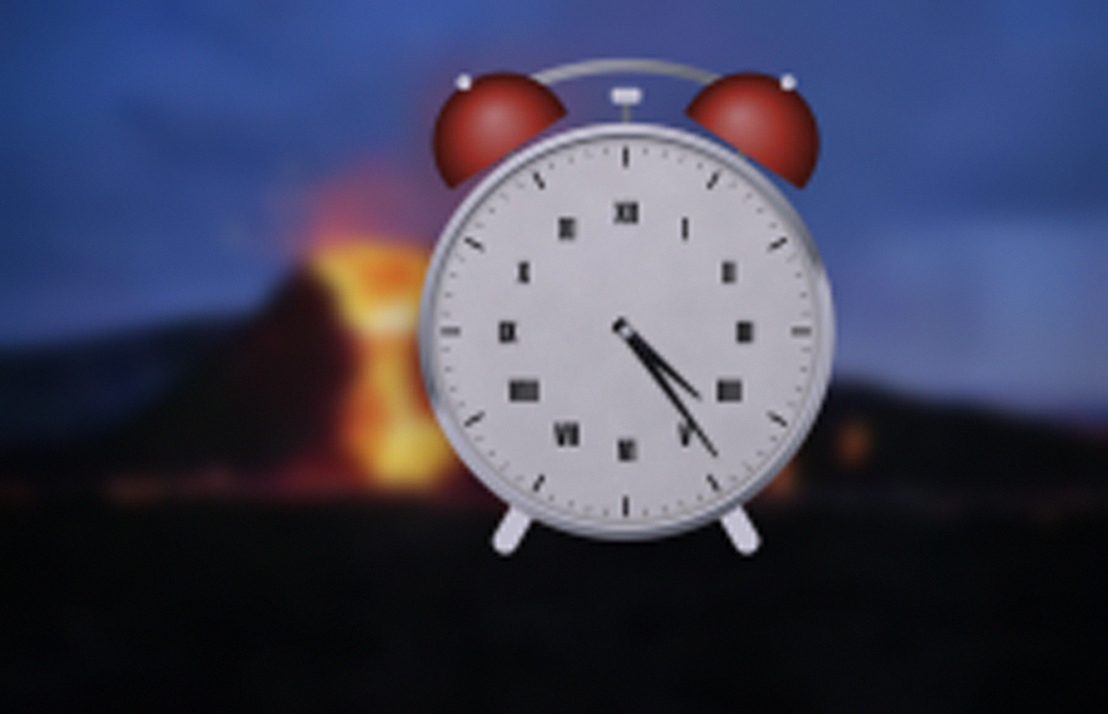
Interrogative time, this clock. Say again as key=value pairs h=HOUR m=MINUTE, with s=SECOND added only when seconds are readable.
h=4 m=24
